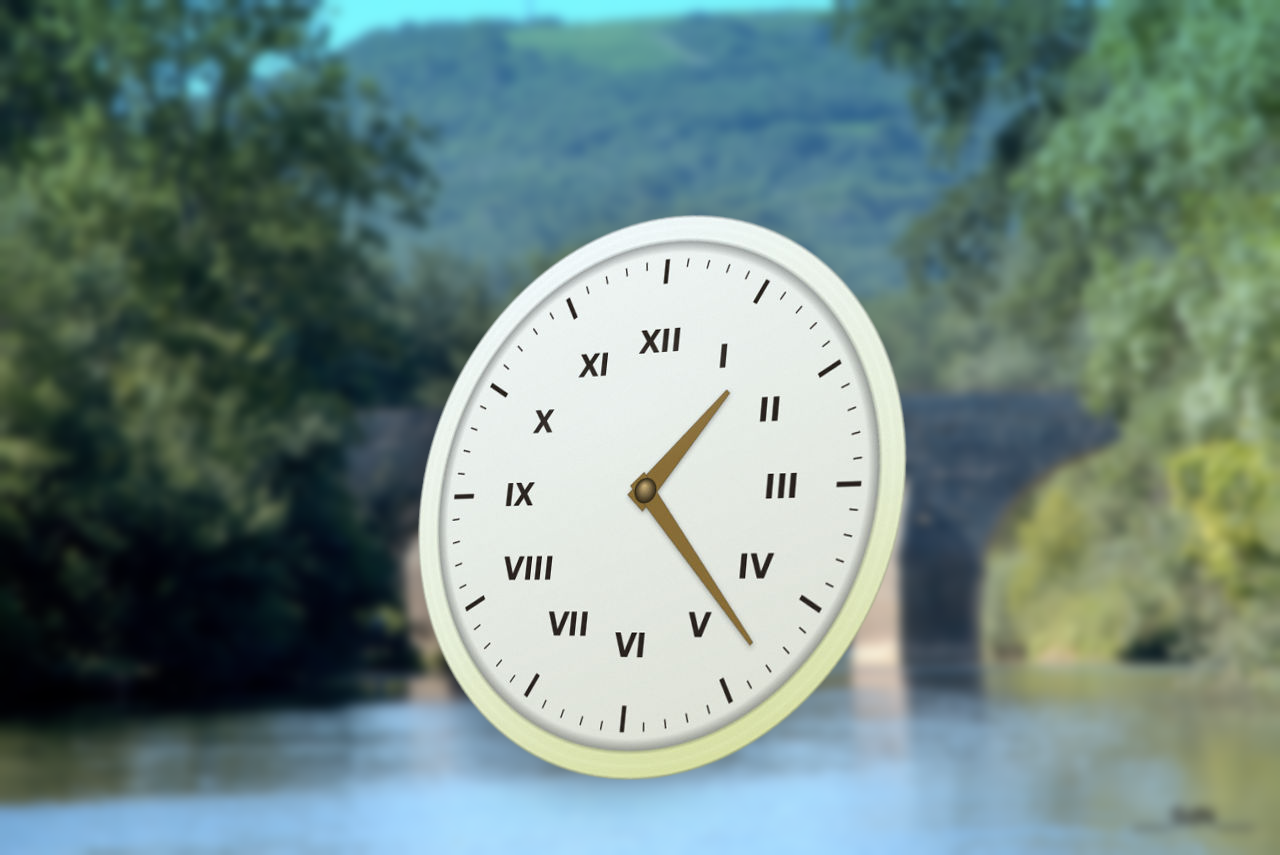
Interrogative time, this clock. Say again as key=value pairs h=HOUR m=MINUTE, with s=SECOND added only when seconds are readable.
h=1 m=23
